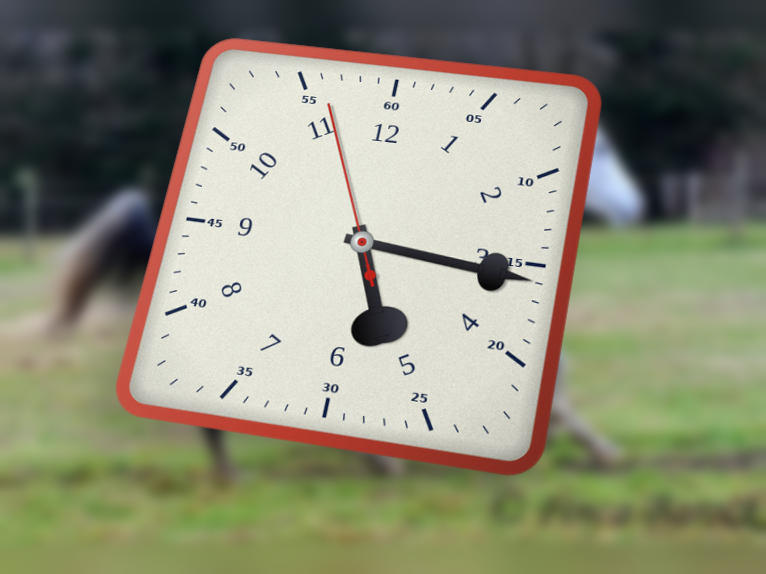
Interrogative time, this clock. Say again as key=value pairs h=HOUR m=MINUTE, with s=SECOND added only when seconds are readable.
h=5 m=15 s=56
